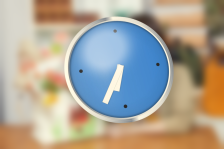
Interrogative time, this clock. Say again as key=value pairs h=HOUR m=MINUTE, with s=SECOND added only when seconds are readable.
h=6 m=35
